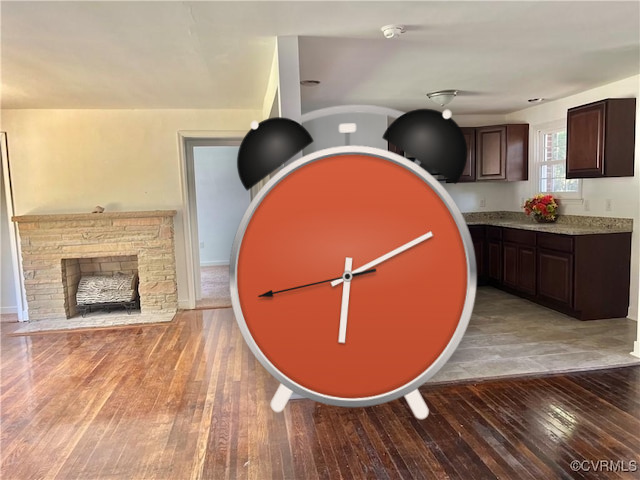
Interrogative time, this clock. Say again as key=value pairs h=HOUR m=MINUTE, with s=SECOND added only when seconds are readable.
h=6 m=10 s=43
